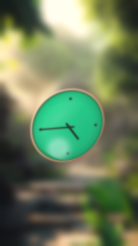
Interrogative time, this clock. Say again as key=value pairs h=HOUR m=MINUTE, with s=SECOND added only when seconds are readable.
h=4 m=45
